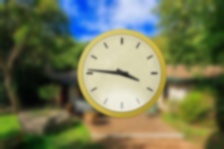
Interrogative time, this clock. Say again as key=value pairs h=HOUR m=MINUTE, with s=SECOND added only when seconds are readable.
h=3 m=46
